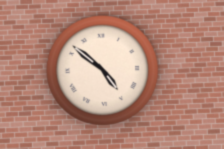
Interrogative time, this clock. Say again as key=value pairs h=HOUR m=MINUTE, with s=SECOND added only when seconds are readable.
h=4 m=52
